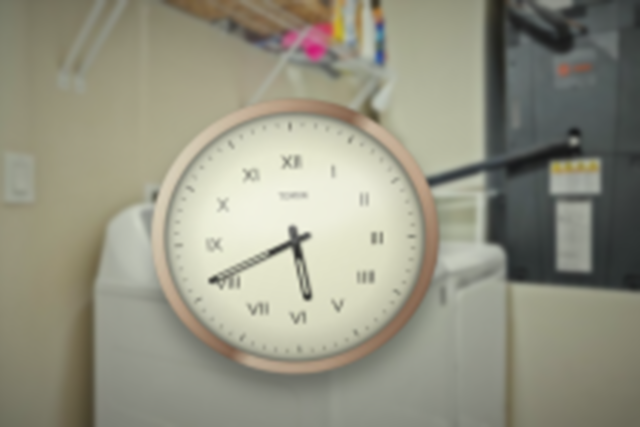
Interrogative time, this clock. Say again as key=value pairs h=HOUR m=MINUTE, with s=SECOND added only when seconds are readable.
h=5 m=41
